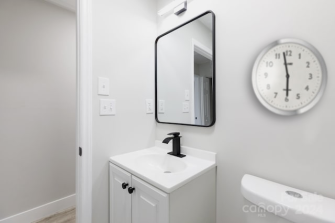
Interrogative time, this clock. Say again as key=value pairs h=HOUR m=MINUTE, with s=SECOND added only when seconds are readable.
h=5 m=58
